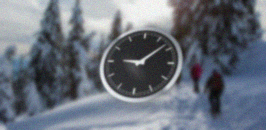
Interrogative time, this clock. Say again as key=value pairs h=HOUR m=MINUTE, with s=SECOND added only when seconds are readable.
h=9 m=8
